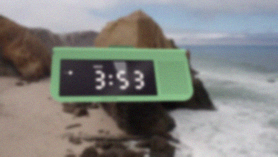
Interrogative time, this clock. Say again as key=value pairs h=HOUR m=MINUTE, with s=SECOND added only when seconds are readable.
h=3 m=53
